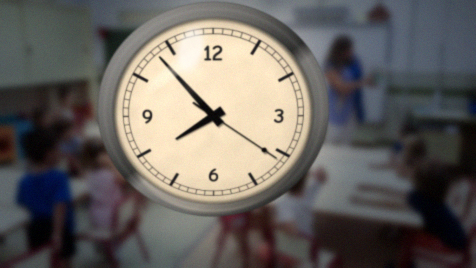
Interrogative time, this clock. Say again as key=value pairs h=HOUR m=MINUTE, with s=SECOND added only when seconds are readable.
h=7 m=53 s=21
